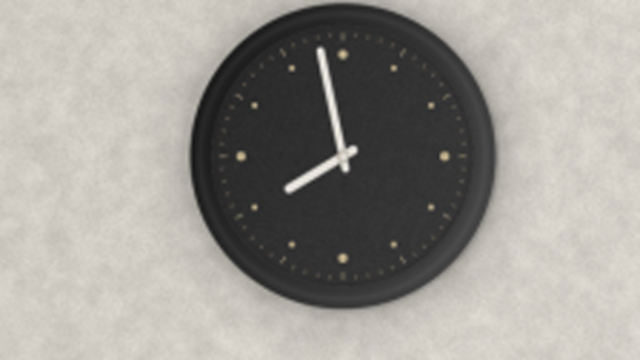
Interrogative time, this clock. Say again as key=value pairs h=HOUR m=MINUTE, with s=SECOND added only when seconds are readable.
h=7 m=58
